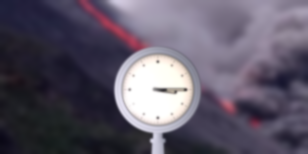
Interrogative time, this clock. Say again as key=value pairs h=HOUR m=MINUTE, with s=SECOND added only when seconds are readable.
h=3 m=15
